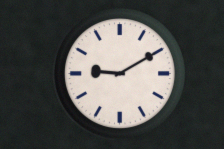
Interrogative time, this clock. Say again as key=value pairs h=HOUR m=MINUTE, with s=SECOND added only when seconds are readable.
h=9 m=10
